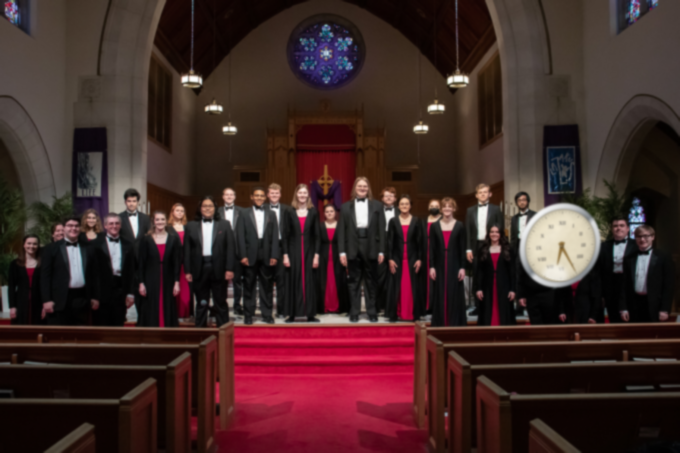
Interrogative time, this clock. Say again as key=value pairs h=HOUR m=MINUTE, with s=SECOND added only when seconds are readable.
h=6 m=25
